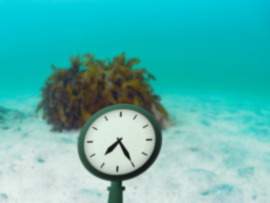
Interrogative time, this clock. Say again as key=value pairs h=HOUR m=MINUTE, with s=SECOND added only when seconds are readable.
h=7 m=25
